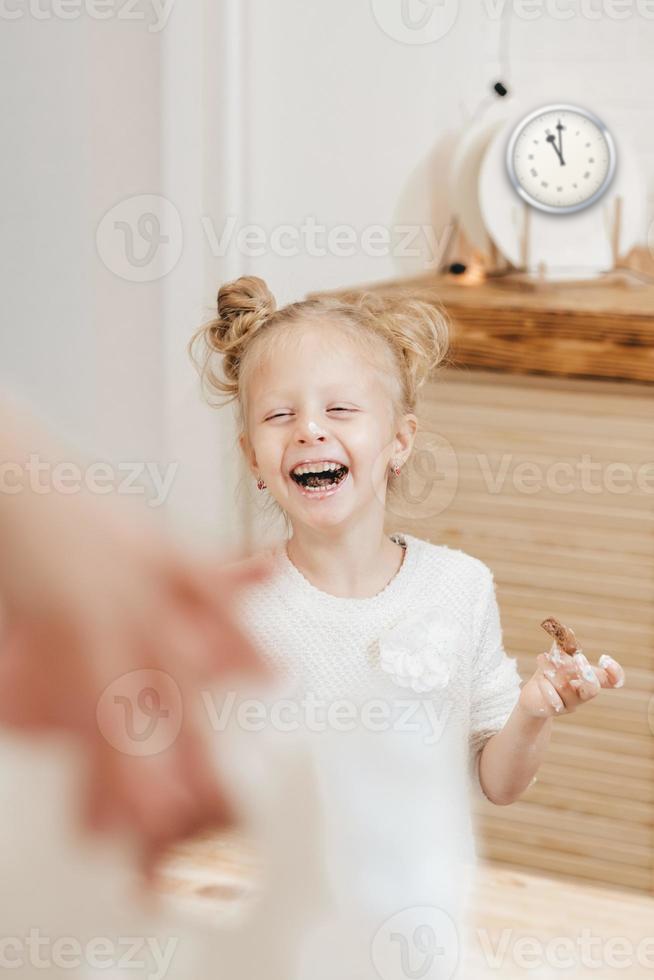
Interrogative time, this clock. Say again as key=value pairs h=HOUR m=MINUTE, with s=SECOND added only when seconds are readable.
h=10 m=59
